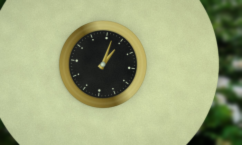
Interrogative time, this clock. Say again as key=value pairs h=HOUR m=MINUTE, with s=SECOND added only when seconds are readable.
h=1 m=2
